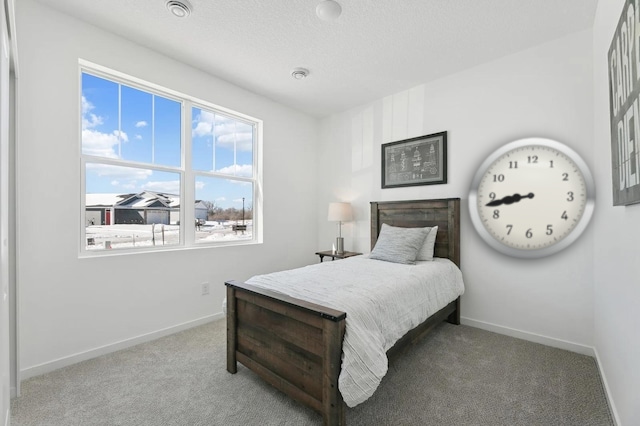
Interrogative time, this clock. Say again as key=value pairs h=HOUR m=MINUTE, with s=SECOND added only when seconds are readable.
h=8 m=43
